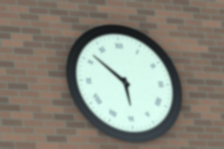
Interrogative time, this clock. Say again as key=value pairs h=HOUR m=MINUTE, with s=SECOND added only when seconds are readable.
h=5 m=52
